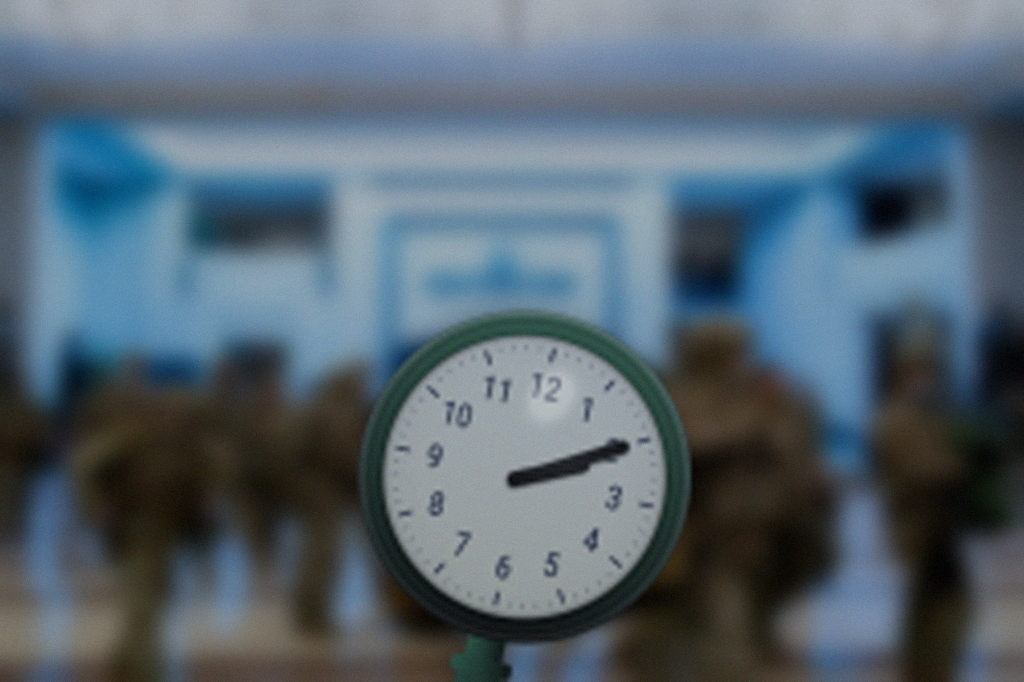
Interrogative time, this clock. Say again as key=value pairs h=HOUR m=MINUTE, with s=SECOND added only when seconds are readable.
h=2 m=10
